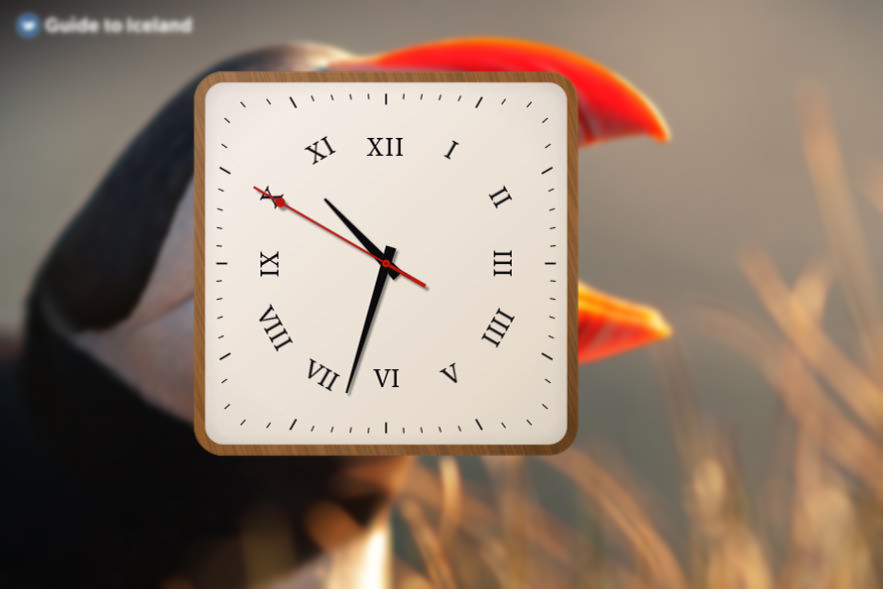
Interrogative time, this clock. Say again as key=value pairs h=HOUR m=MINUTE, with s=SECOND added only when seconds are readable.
h=10 m=32 s=50
